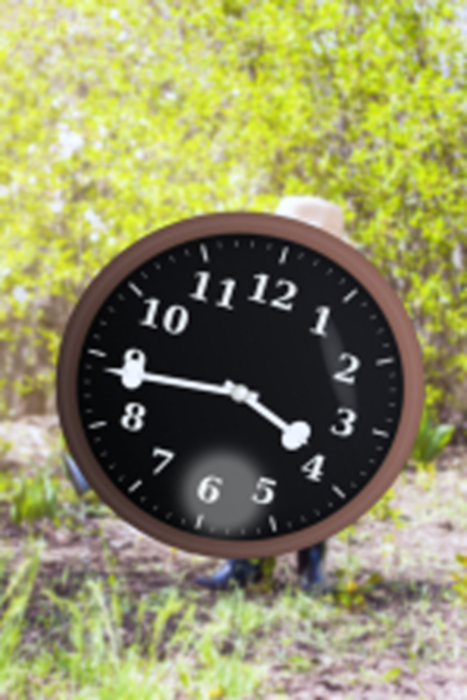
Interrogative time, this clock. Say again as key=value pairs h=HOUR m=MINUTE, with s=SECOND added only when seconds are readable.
h=3 m=44
